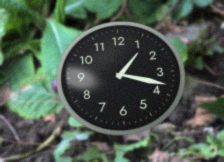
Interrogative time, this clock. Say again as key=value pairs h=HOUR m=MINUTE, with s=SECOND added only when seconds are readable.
h=1 m=18
